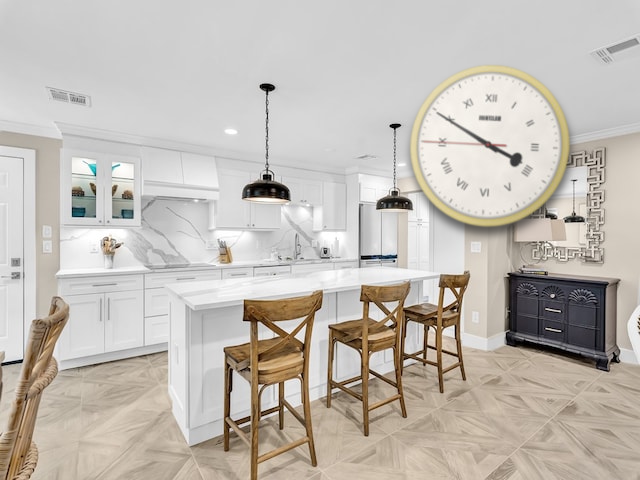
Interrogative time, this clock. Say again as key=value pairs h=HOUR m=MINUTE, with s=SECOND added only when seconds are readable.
h=3 m=49 s=45
